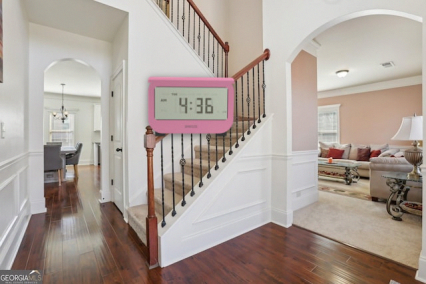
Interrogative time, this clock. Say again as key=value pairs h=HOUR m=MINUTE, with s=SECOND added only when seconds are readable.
h=4 m=36
